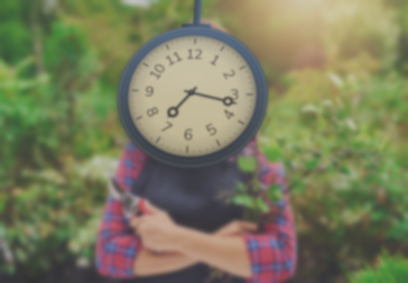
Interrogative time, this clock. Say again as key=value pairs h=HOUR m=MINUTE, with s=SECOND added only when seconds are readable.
h=7 m=17
